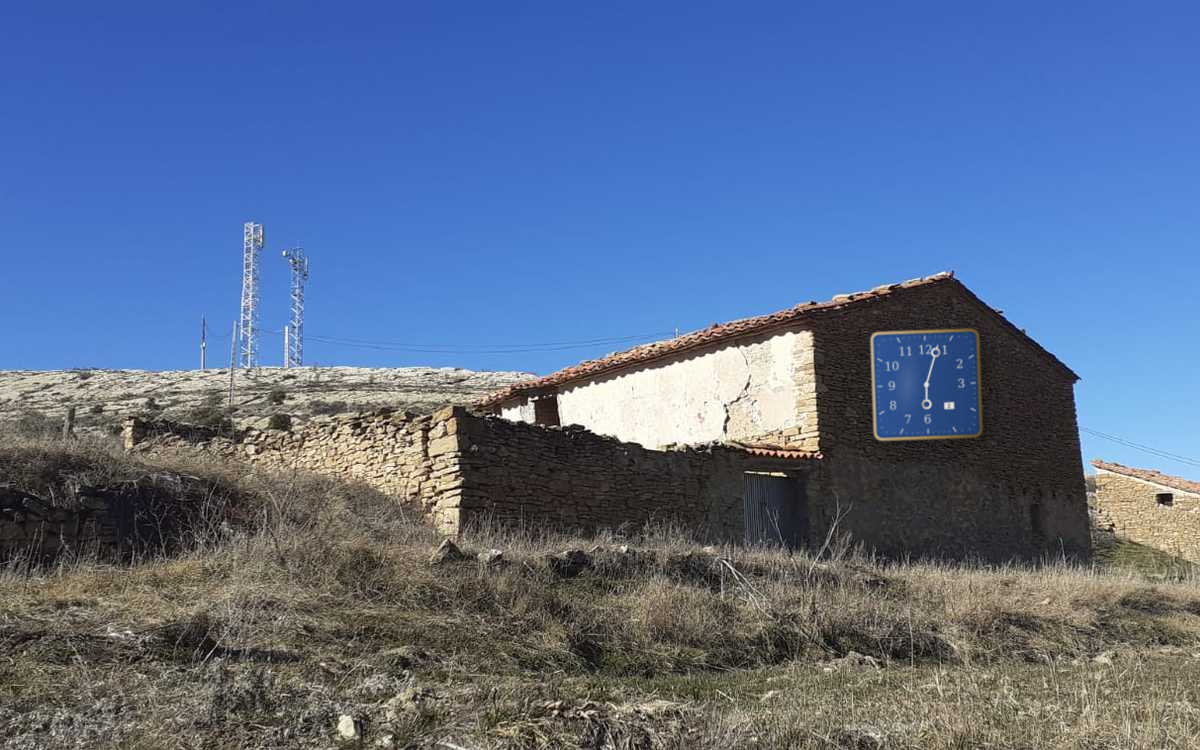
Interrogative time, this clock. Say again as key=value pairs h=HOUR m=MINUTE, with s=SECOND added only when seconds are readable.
h=6 m=3
